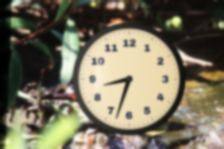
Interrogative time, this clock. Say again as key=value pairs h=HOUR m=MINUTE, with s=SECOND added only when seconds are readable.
h=8 m=33
